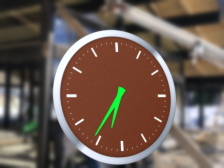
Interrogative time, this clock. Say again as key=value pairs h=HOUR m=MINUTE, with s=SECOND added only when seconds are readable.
h=6 m=36
